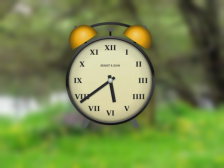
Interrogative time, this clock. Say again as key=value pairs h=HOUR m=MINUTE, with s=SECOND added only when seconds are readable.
h=5 m=39
